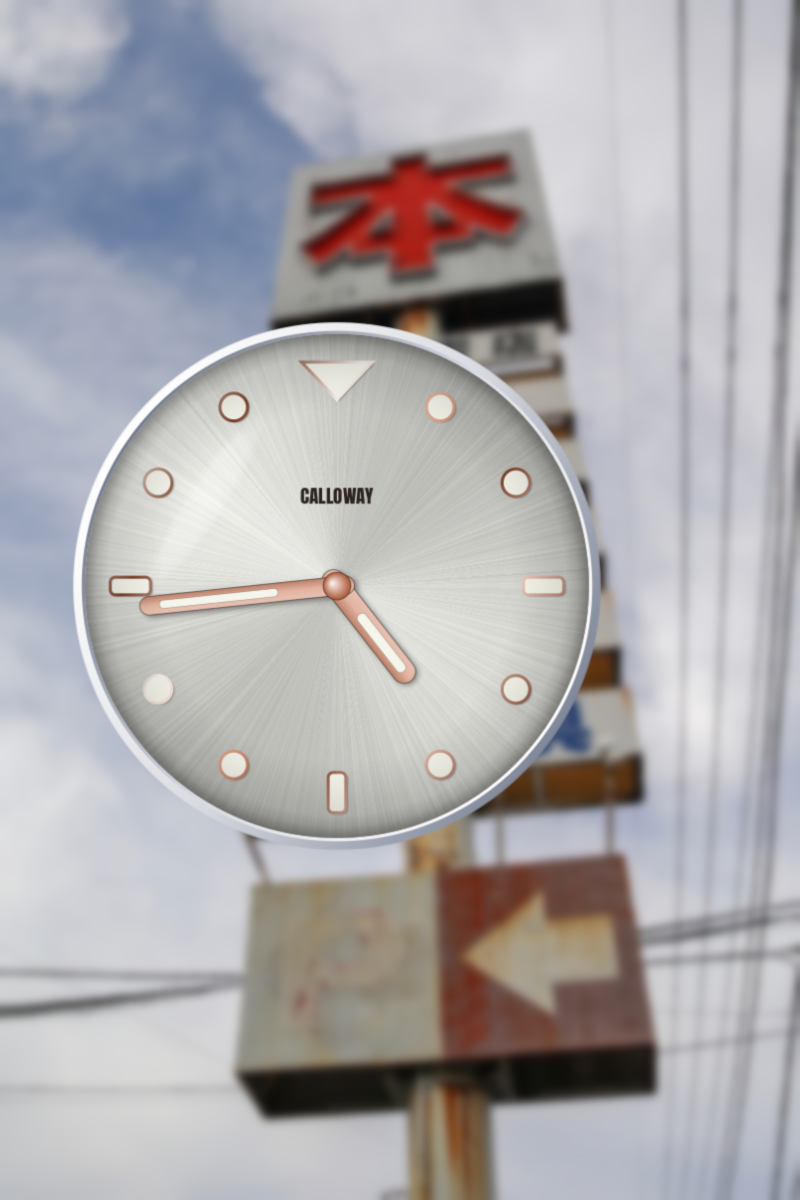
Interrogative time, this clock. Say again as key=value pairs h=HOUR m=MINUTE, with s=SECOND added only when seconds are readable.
h=4 m=44
